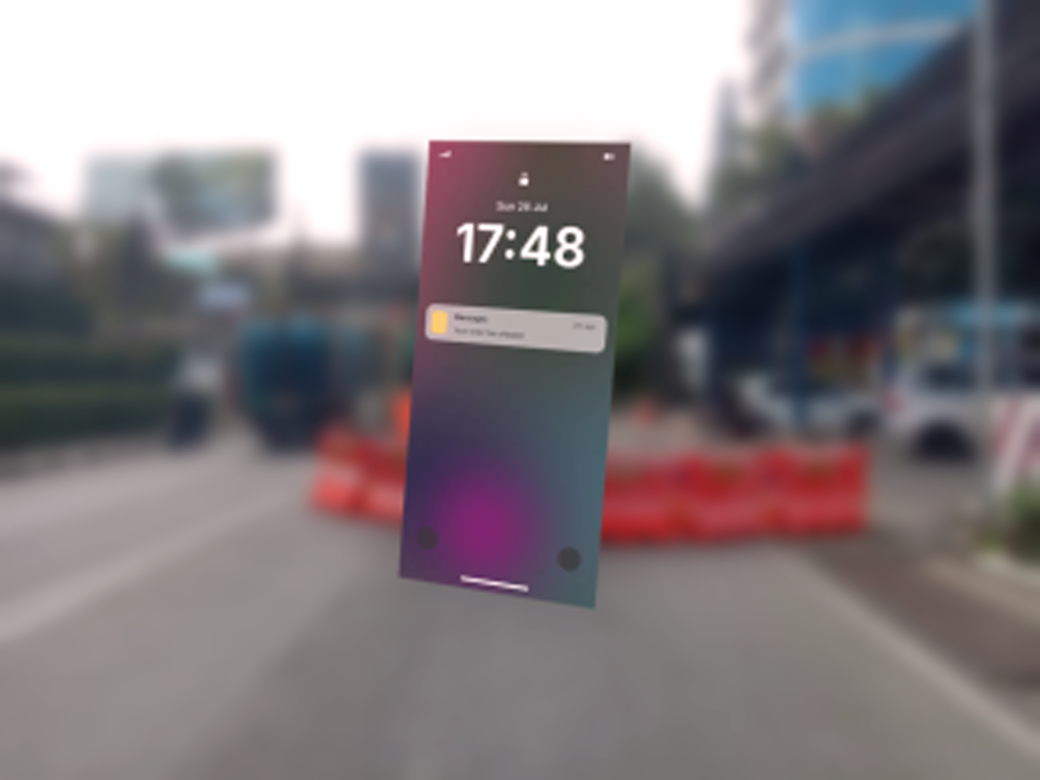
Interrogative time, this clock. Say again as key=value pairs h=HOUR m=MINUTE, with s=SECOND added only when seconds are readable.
h=17 m=48
